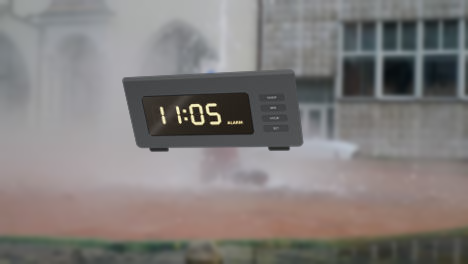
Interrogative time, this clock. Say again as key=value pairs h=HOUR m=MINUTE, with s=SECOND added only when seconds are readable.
h=11 m=5
